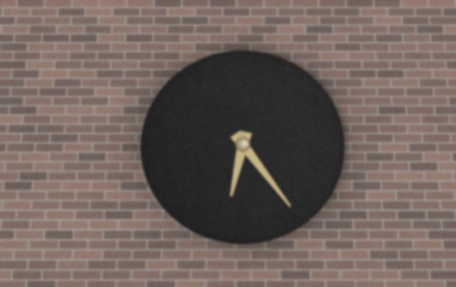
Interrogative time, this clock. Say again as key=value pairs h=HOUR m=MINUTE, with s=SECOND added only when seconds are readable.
h=6 m=24
